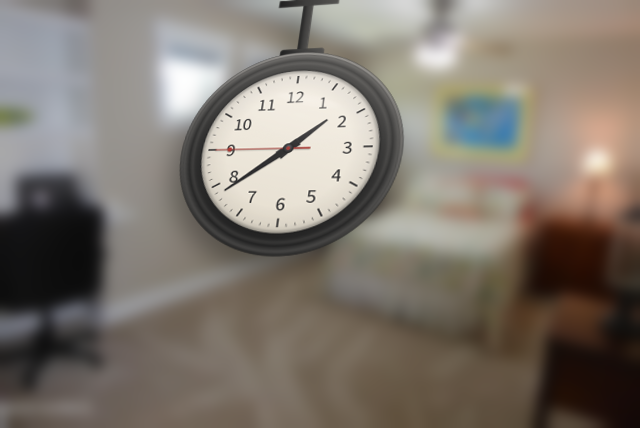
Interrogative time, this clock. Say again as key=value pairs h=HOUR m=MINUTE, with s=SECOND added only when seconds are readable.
h=1 m=38 s=45
